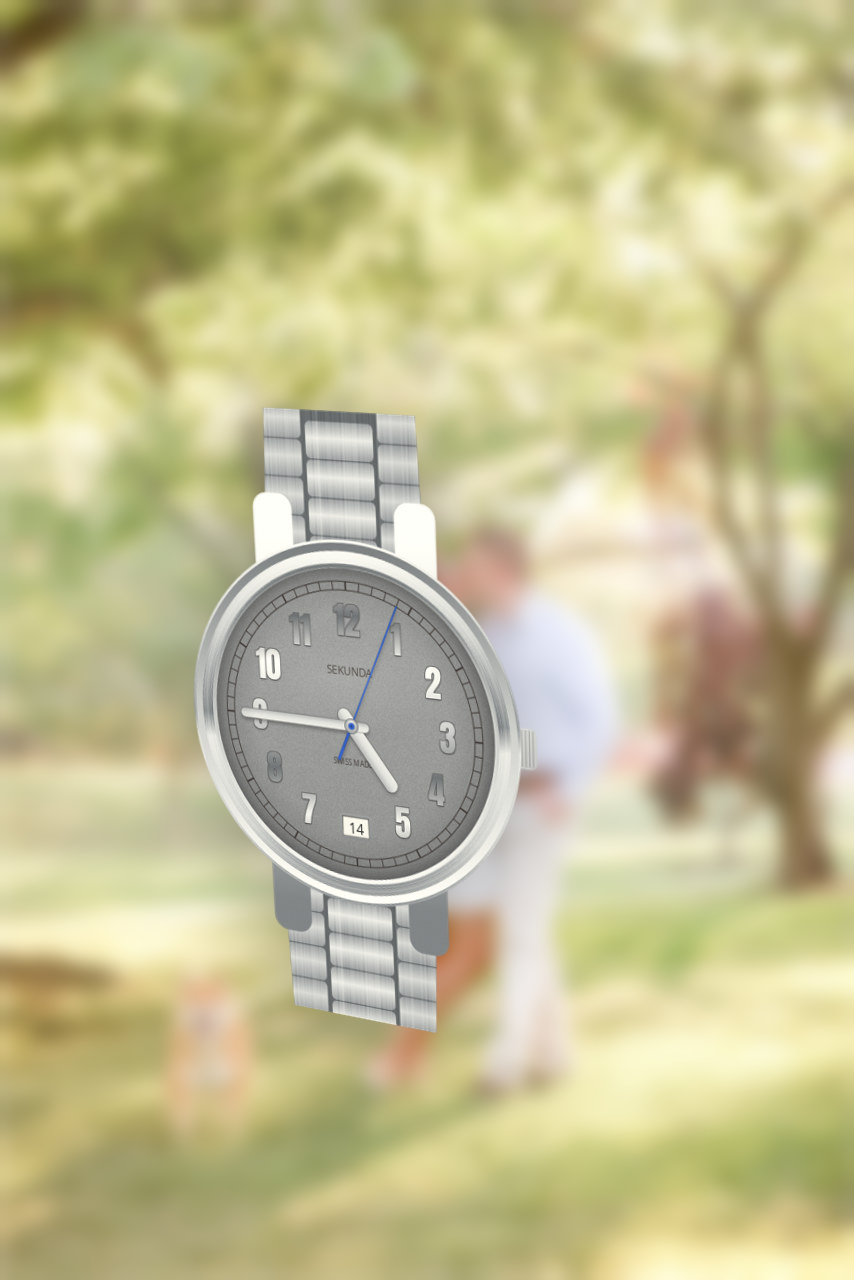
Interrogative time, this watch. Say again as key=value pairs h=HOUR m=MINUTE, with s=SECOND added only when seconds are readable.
h=4 m=45 s=4
